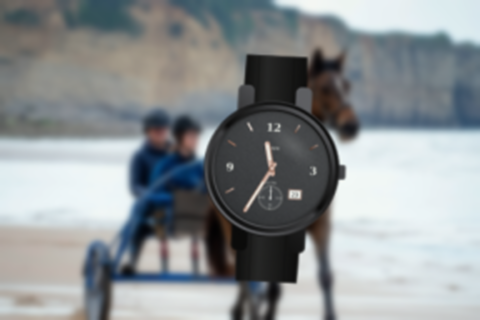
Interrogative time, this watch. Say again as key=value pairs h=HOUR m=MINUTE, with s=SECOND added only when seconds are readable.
h=11 m=35
